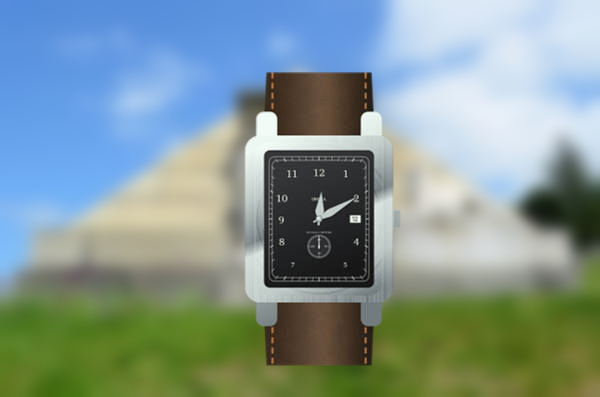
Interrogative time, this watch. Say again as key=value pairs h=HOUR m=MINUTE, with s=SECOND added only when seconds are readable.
h=12 m=10
